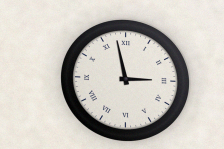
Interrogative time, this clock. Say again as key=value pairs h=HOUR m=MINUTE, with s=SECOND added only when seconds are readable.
h=2 m=58
